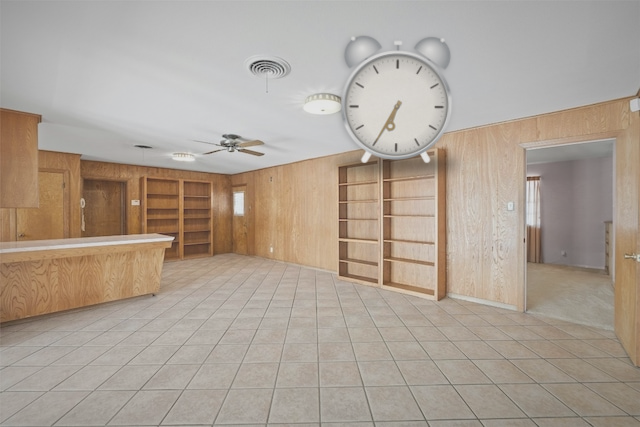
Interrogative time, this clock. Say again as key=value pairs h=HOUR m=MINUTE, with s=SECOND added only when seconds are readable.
h=6 m=35
